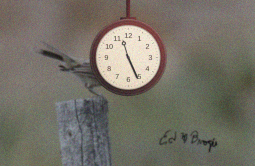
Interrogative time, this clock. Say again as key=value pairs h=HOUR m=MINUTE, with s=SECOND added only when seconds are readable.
h=11 m=26
